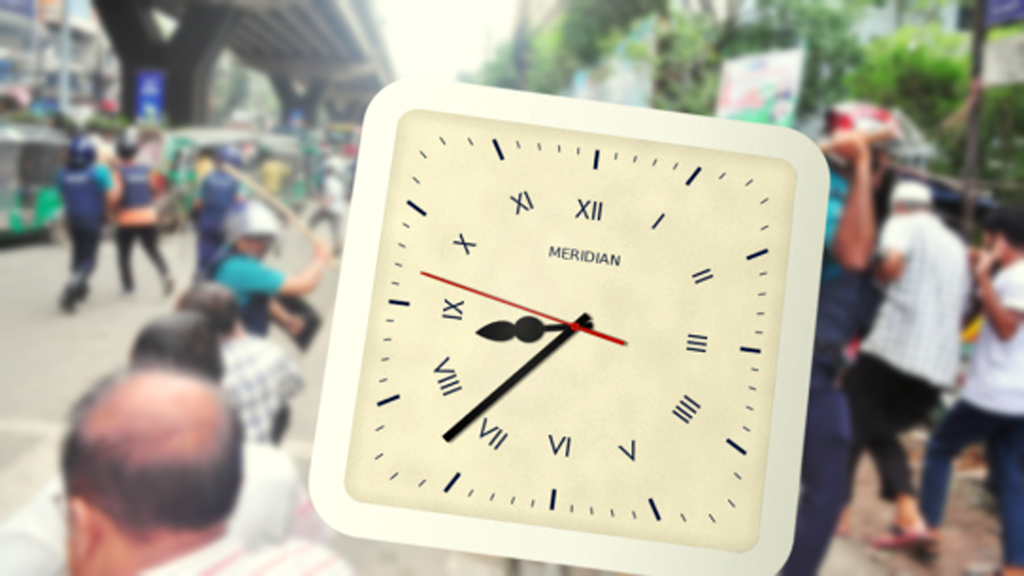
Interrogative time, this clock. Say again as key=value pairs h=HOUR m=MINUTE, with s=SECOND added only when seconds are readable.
h=8 m=36 s=47
